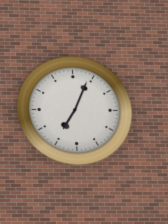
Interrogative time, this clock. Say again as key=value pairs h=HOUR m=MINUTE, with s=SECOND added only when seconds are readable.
h=7 m=4
